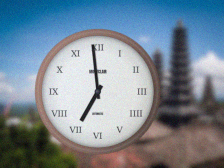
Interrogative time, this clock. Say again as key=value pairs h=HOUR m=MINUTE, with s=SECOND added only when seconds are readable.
h=6 m=59
